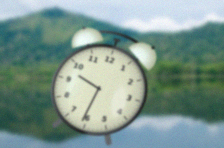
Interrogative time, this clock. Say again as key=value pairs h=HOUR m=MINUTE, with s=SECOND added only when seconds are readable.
h=9 m=31
